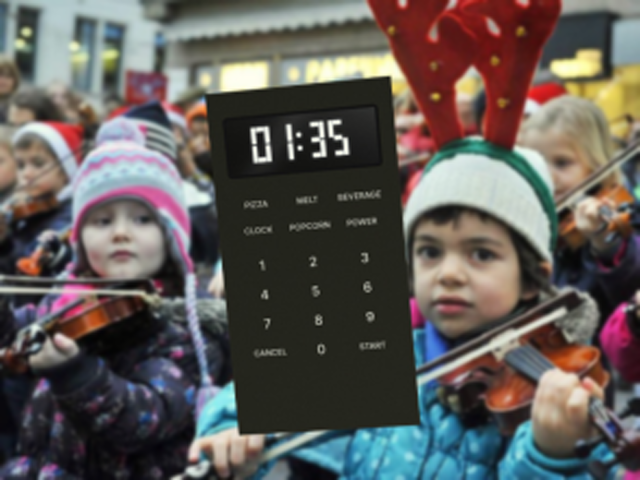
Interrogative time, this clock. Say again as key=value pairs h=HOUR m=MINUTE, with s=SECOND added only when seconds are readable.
h=1 m=35
